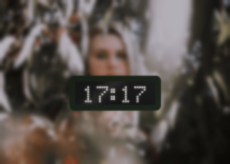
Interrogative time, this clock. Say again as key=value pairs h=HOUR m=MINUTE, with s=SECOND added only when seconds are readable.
h=17 m=17
